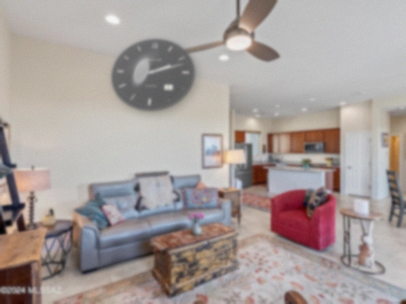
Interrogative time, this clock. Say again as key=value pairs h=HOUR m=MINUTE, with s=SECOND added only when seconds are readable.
h=2 m=12
